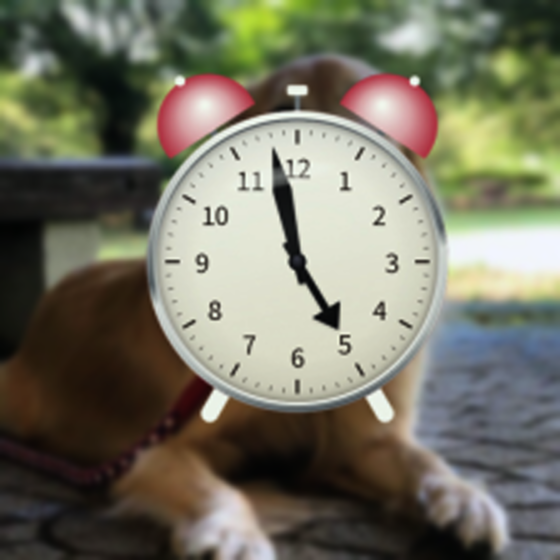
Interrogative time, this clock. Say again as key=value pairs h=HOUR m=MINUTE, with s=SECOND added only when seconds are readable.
h=4 m=58
